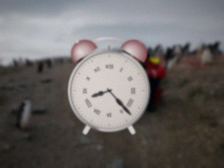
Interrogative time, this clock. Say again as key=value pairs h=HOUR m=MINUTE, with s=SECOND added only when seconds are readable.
h=8 m=23
